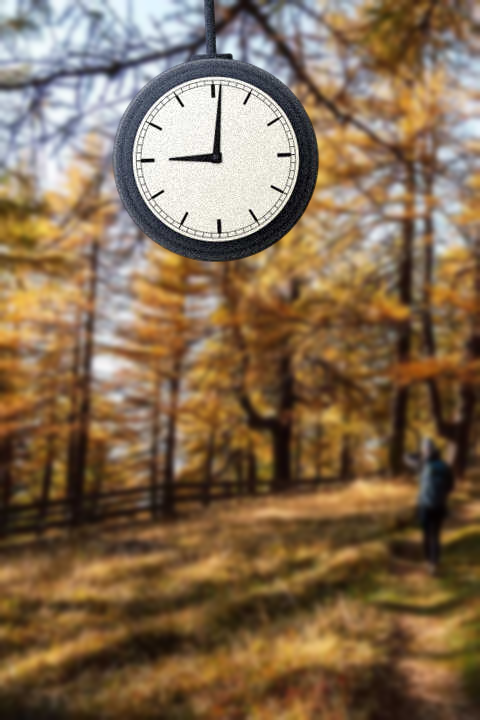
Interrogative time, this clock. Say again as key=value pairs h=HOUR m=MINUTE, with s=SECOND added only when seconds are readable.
h=9 m=1
